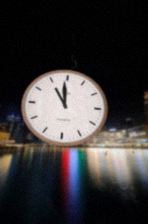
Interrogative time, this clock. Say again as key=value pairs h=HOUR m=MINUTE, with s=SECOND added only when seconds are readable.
h=10 m=59
